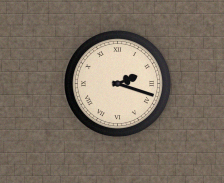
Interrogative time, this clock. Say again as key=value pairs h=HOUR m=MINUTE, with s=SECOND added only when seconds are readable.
h=2 m=18
